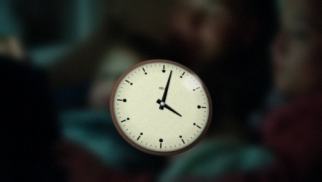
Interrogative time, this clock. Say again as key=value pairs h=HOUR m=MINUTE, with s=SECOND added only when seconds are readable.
h=4 m=2
